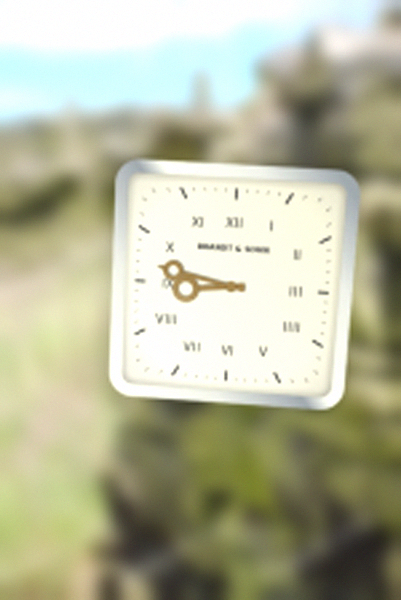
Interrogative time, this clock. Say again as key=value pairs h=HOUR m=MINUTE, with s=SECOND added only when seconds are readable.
h=8 m=47
